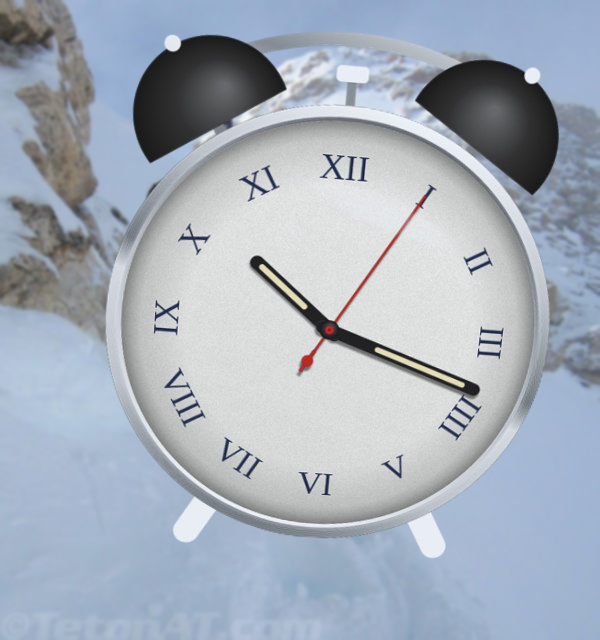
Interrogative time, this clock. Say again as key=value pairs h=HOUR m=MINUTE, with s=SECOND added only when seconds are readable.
h=10 m=18 s=5
